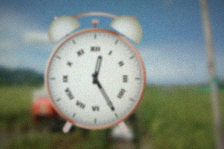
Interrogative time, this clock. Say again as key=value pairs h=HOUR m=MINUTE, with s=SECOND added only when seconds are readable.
h=12 m=25
